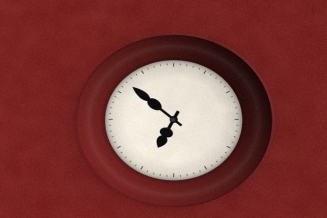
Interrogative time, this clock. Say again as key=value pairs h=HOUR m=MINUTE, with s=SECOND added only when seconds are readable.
h=6 m=52
